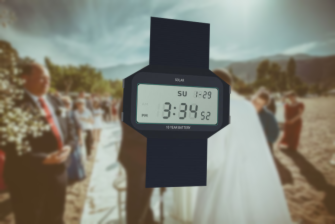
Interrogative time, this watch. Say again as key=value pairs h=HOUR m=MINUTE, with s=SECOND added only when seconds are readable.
h=3 m=34
